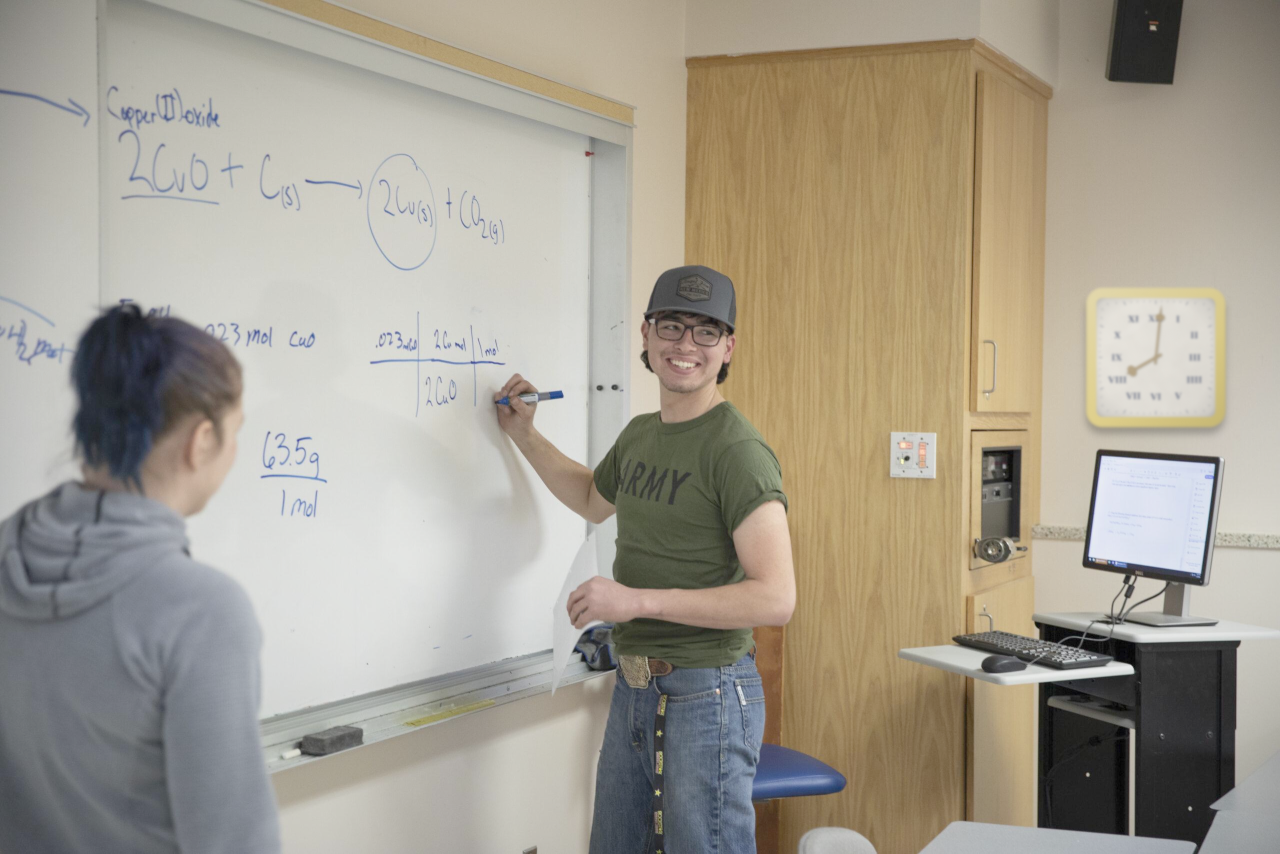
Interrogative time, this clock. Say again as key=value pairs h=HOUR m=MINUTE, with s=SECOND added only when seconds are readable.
h=8 m=1
